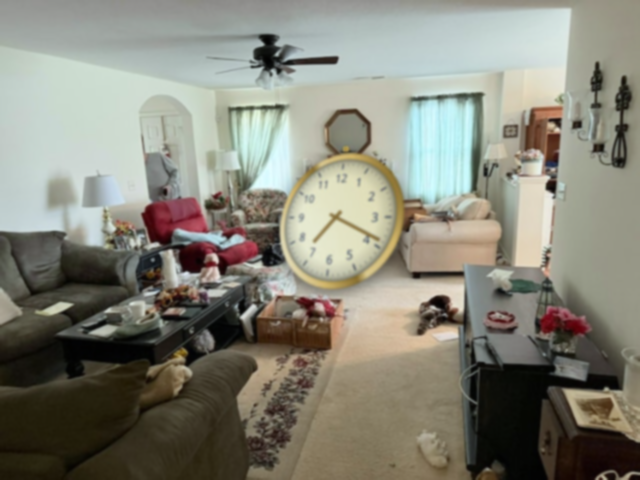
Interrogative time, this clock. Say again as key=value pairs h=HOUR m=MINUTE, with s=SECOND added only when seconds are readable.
h=7 m=19
